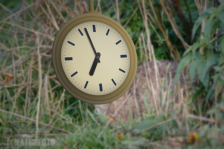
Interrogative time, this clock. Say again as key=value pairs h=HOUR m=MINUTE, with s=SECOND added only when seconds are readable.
h=6 m=57
